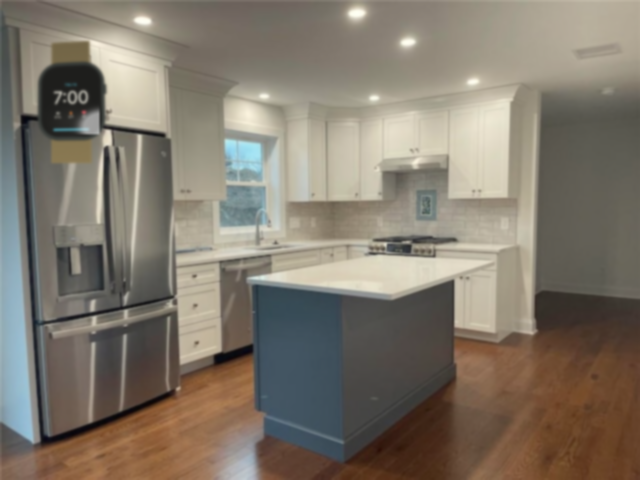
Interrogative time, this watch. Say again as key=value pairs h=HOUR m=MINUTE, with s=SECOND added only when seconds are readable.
h=7 m=0
